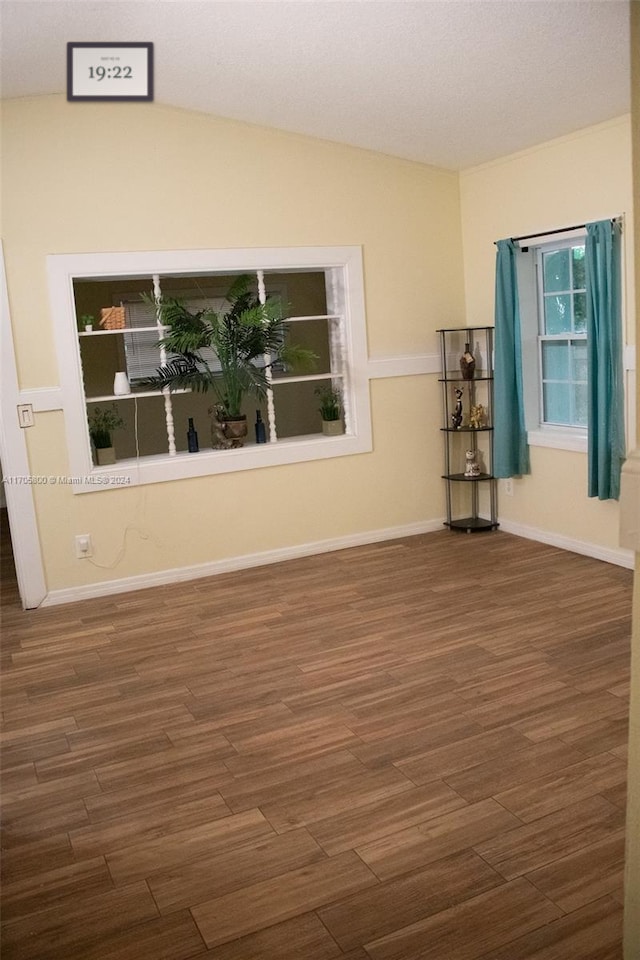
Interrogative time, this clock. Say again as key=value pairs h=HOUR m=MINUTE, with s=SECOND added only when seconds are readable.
h=19 m=22
